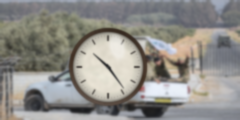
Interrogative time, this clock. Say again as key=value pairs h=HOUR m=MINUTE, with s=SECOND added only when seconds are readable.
h=10 m=24
